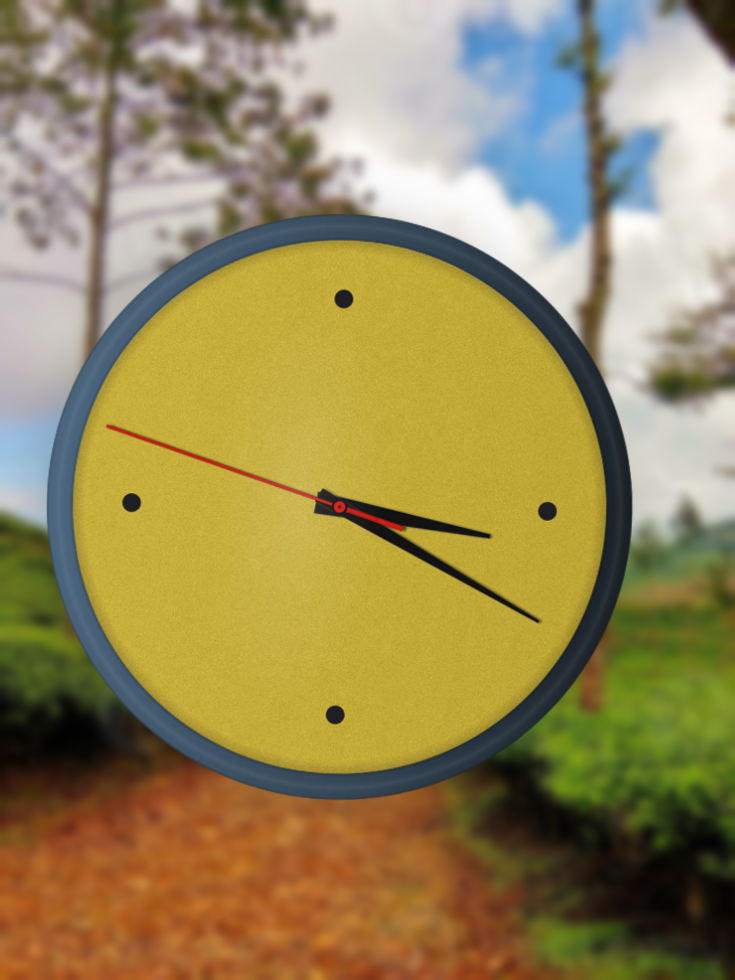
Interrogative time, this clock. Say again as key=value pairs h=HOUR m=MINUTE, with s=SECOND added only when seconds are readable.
h=3 m=19 s=48
